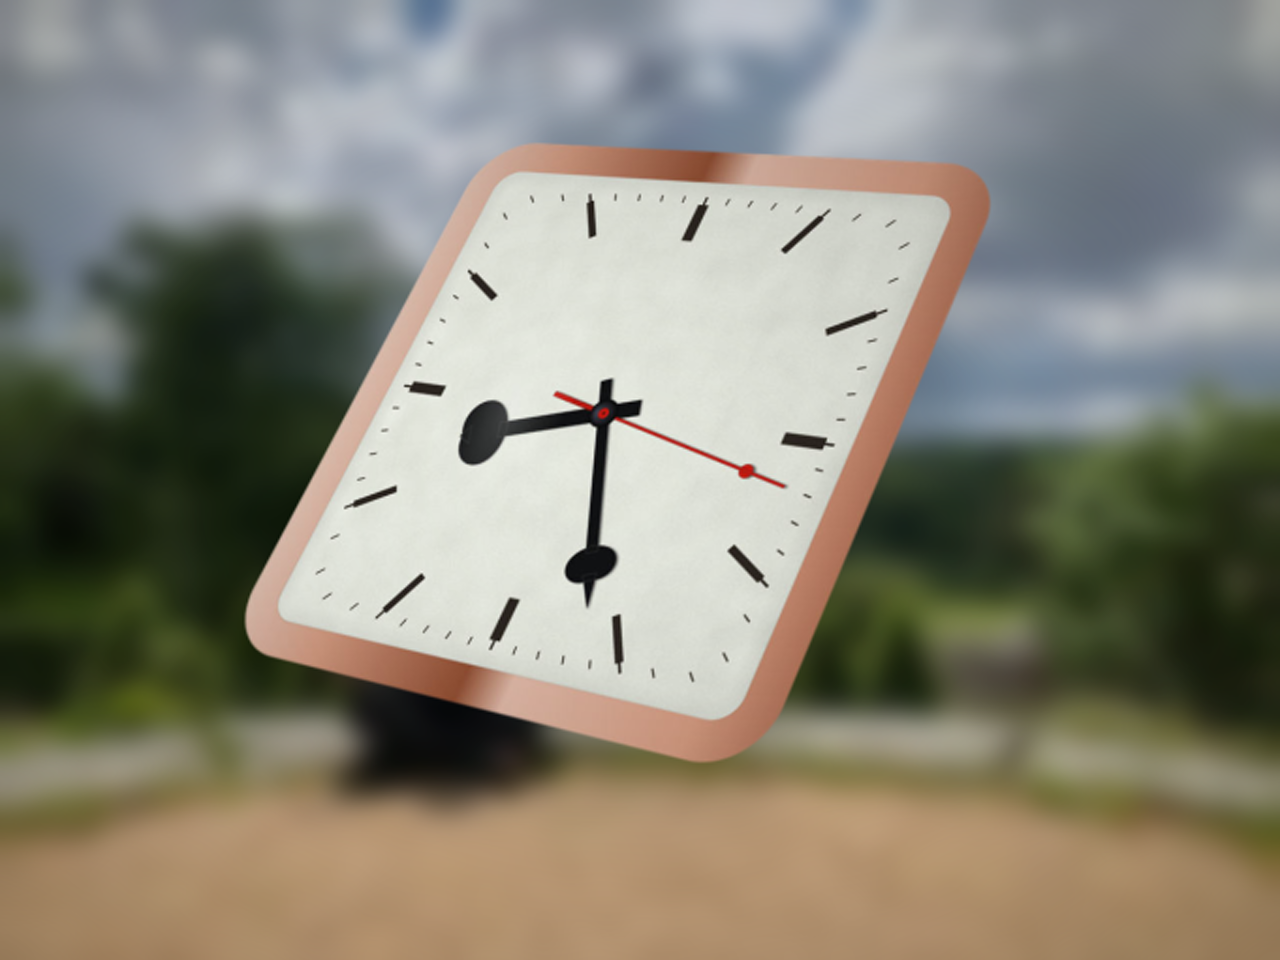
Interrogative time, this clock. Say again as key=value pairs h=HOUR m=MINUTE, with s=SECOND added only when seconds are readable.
h=8 m=26 s=17
